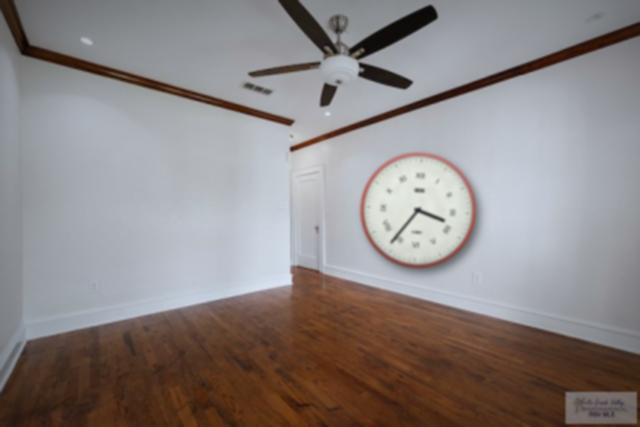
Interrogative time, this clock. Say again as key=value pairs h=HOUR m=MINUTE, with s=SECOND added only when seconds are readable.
h=3 m=36
